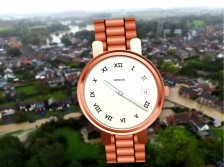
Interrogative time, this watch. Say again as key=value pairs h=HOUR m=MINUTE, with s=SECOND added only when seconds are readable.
h=10 m=21
